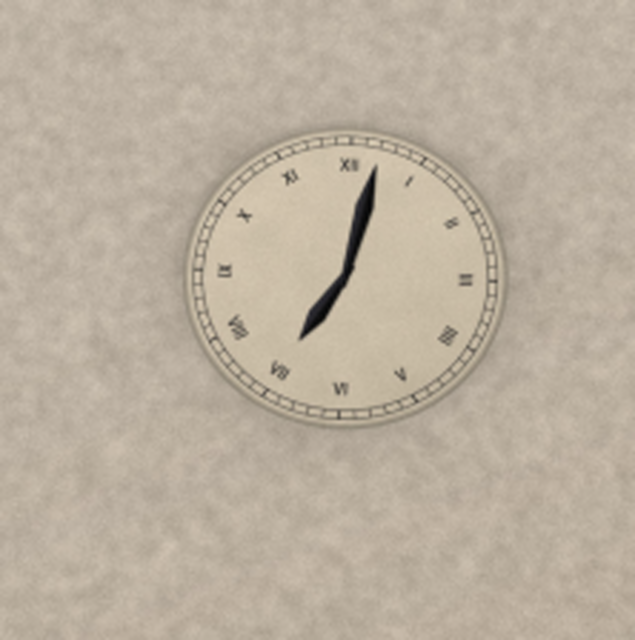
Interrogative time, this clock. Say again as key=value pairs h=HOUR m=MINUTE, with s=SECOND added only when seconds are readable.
h=7 m=2
